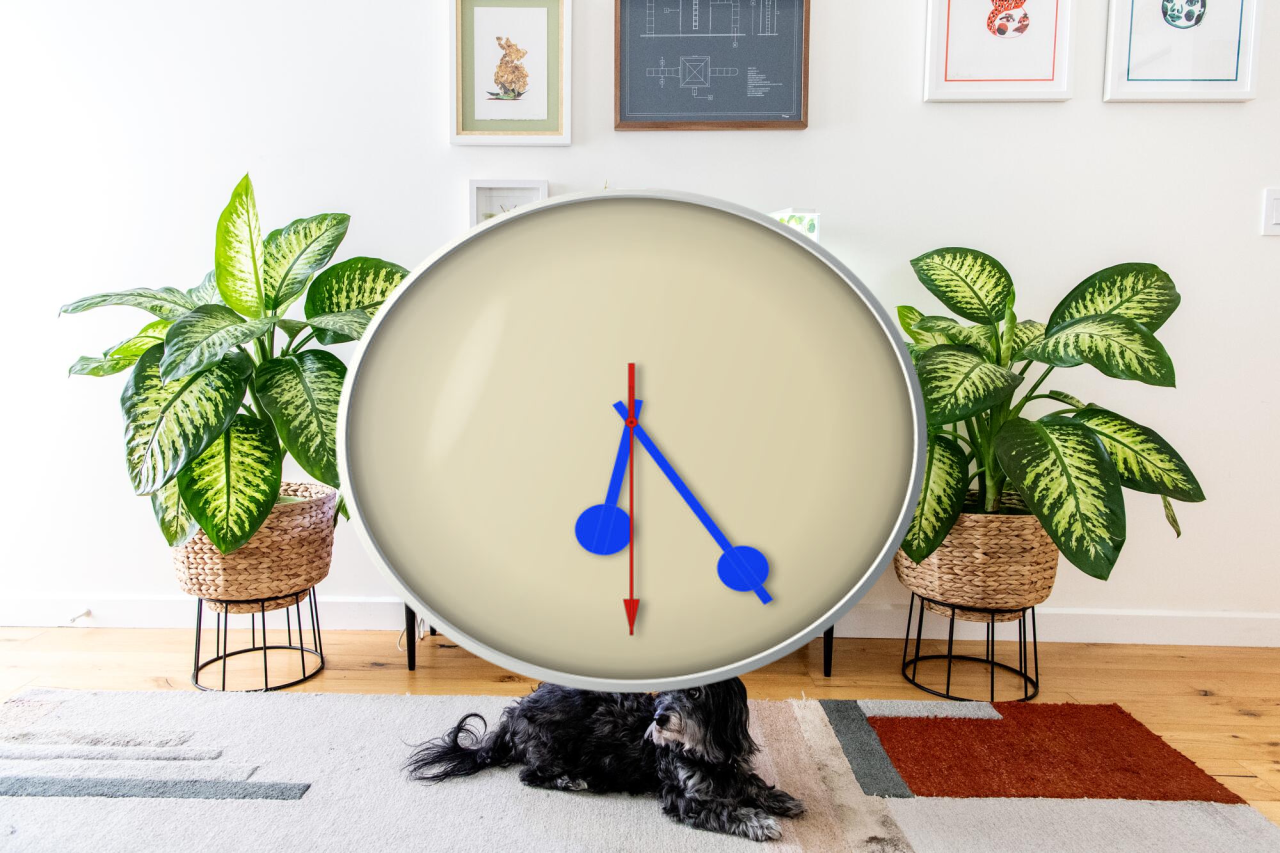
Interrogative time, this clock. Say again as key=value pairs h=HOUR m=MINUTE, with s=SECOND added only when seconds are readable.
h=6 m=24 s=30
